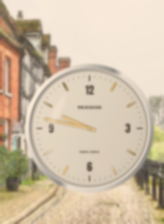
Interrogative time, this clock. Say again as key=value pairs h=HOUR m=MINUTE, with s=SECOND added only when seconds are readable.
h=9 m=47
